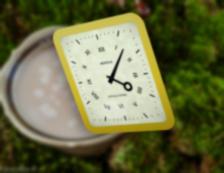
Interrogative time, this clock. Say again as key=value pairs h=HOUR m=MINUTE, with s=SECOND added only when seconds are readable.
h=4 m=7
